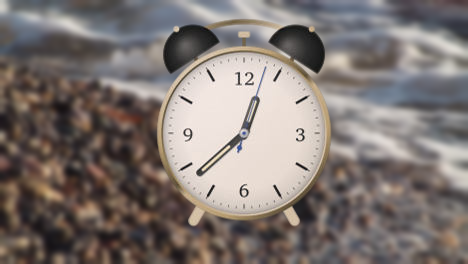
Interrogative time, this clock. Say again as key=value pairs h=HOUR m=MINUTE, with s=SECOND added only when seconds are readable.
h=12 m=38 s=3
